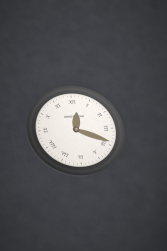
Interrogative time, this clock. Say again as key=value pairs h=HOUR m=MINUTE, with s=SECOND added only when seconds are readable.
h=12 m=19
